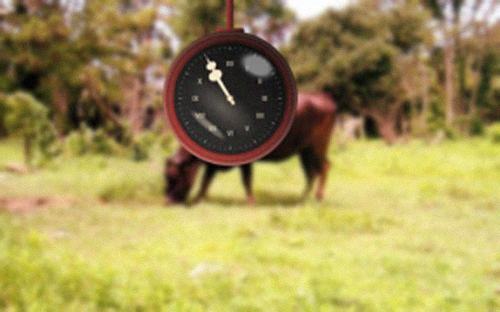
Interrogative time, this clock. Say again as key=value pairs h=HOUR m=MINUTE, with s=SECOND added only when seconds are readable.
h=10 m=55
